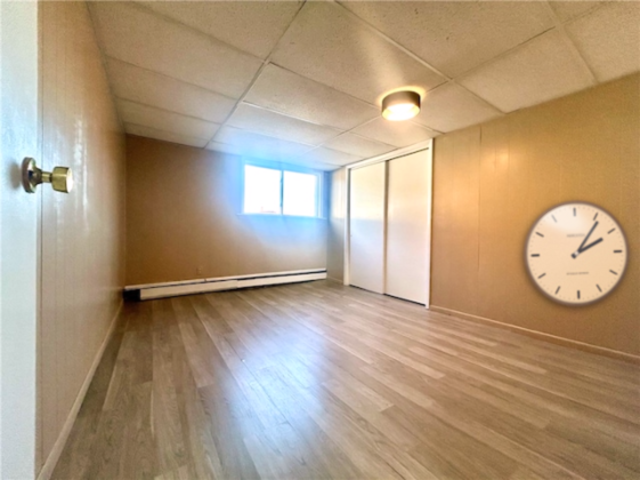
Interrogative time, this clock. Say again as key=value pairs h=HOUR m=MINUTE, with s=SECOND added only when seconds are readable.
h=2 m=6
